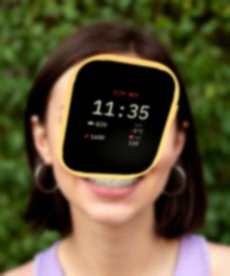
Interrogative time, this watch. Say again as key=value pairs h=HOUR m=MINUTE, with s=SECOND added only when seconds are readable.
h=11 m=35
